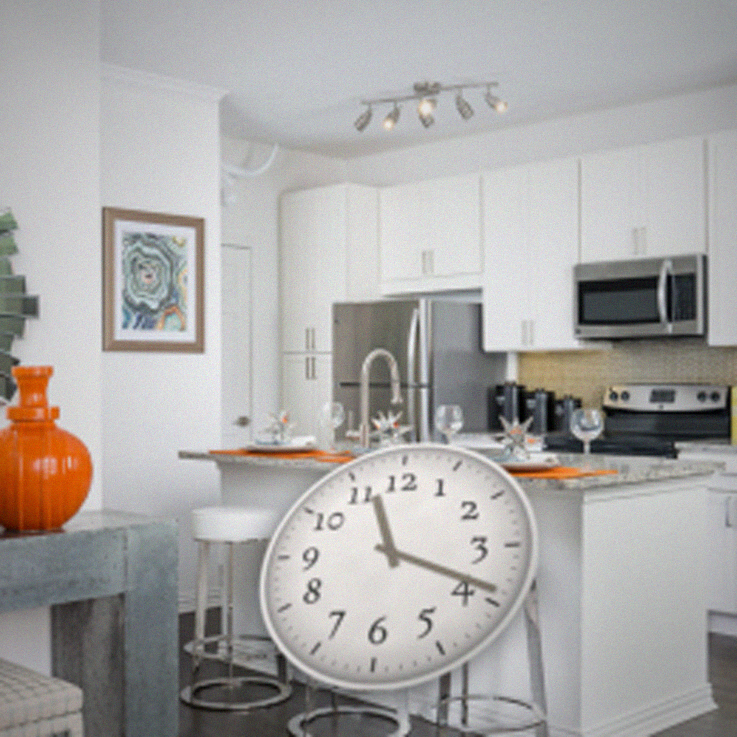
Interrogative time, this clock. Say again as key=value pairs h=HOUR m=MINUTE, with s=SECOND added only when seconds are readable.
h=11 m=19
